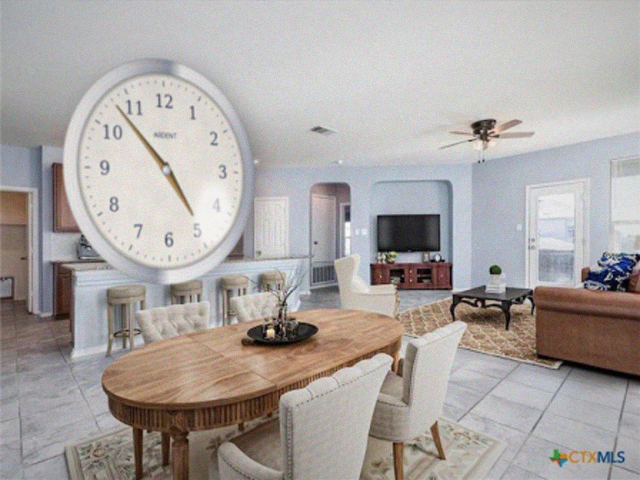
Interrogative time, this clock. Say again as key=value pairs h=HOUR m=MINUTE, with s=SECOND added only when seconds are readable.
h=4 m=53
